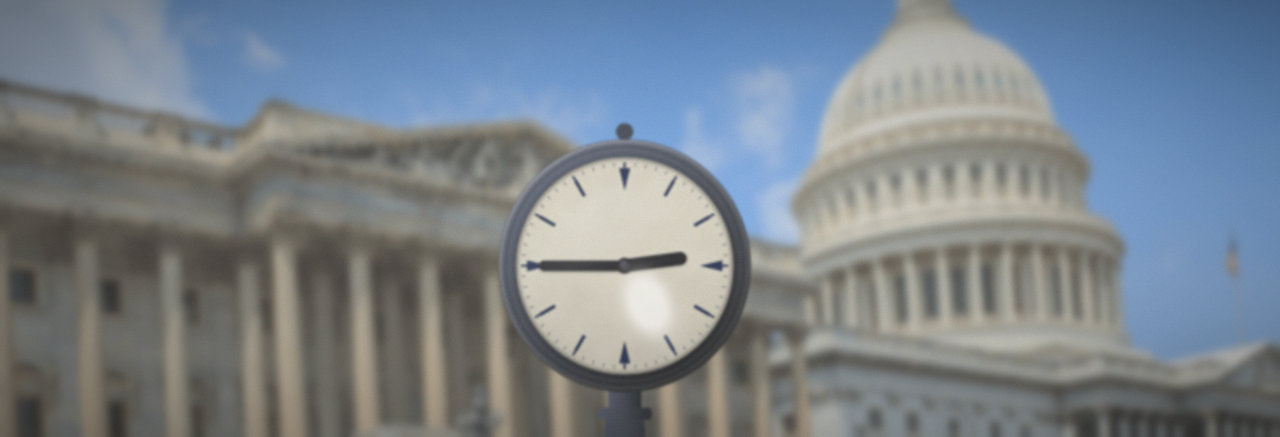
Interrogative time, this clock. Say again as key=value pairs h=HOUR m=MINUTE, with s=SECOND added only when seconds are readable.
h=2 m=45
